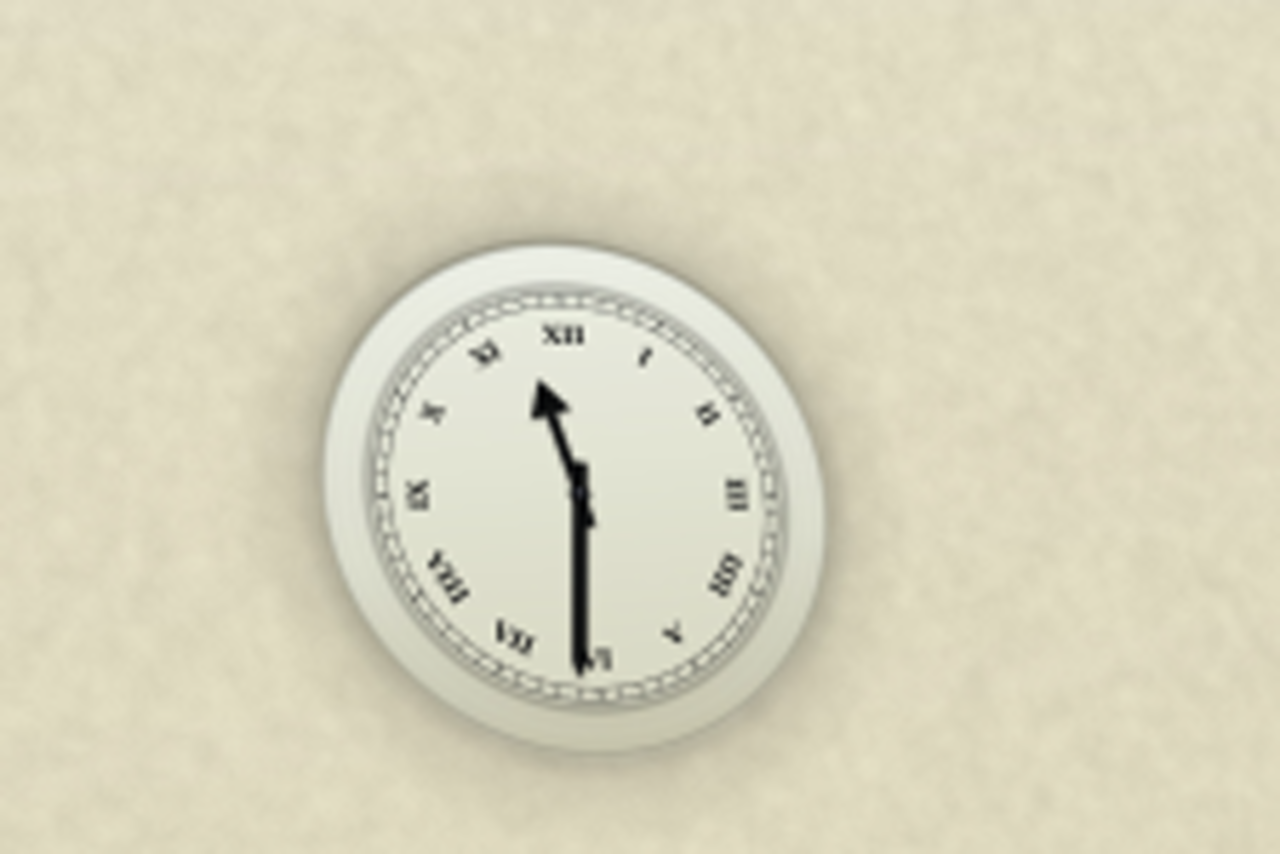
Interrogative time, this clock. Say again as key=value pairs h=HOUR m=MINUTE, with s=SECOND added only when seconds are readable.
h=11 m=31
